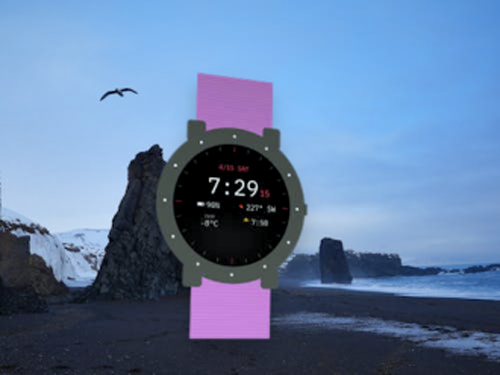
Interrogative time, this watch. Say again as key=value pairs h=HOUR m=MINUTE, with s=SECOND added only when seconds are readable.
h=7 m=29
